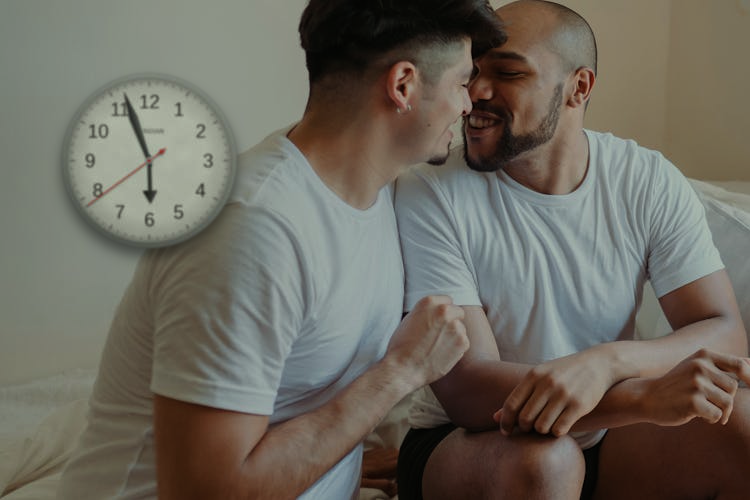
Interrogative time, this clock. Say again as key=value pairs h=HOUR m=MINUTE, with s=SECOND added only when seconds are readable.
h=5 m=56 s=39
